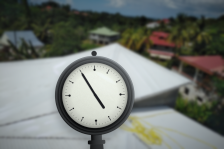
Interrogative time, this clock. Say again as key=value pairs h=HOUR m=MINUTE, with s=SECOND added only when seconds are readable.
h=4 m=55
